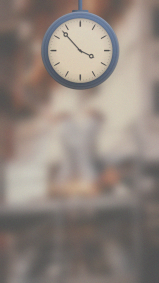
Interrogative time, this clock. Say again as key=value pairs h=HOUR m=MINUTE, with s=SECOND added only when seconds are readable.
h=3 m=53
